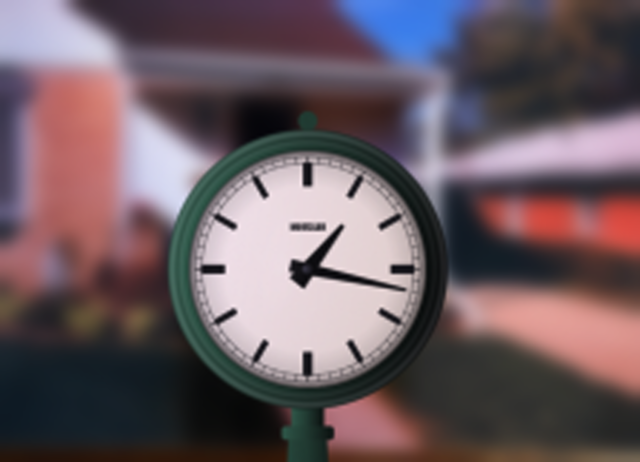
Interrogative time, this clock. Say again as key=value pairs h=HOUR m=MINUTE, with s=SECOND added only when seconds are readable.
h=1 m=17
